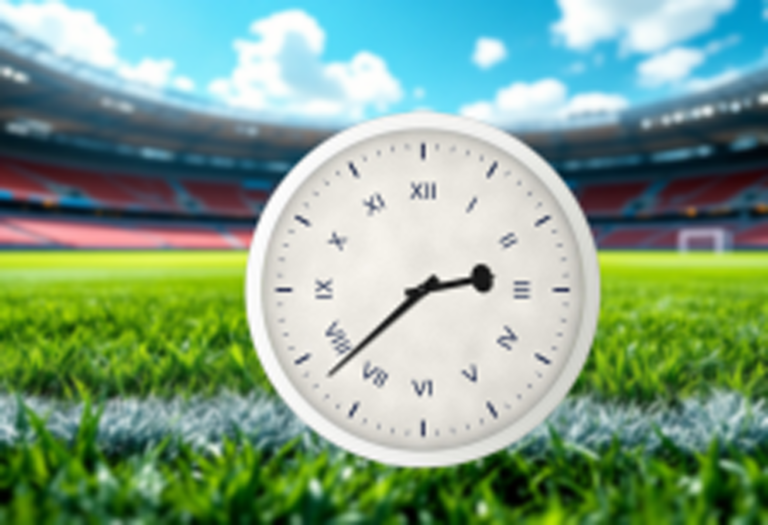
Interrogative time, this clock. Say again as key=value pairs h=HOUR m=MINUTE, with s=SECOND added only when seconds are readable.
h=2 m=38
